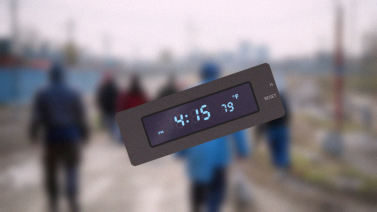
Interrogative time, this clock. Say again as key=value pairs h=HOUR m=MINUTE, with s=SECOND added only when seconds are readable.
h=4 m=15
